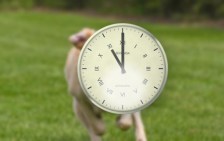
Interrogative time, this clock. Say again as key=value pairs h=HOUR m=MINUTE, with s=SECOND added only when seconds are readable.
h=11 m=0
